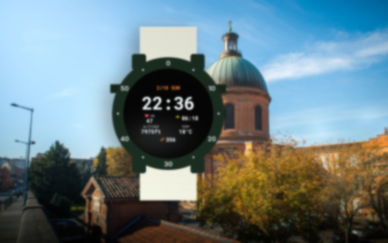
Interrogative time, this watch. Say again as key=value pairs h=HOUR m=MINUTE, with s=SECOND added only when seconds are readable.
h=22 m=36
